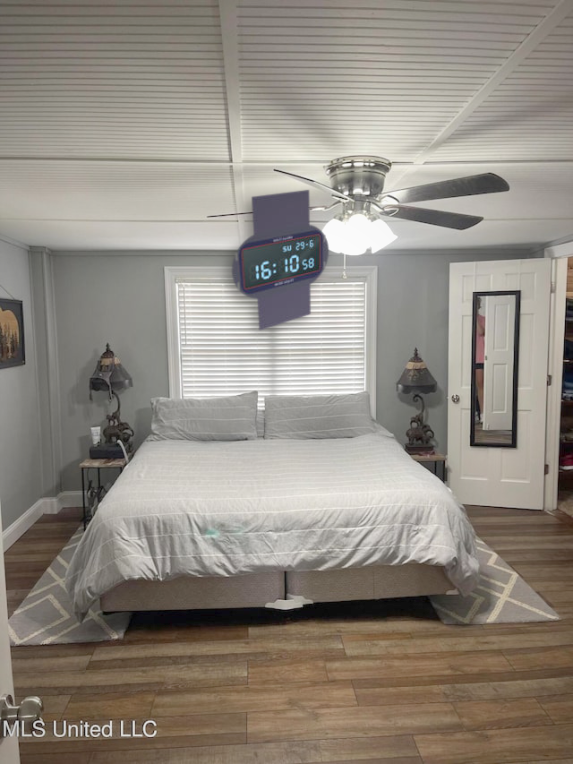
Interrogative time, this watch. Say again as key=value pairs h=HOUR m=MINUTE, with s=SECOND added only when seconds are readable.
h=16 m=10 s=58
